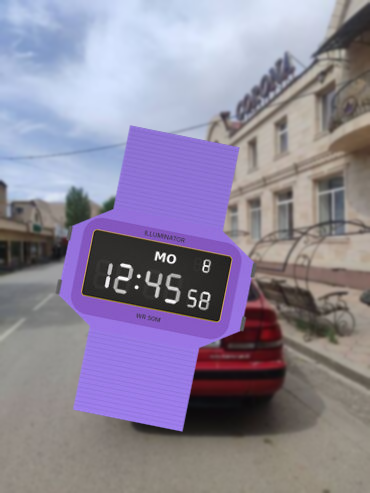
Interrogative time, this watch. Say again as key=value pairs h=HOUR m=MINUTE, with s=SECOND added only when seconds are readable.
h=12 m=45 s=58
